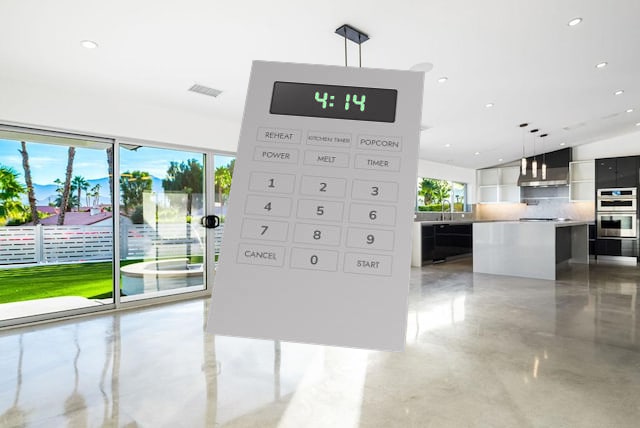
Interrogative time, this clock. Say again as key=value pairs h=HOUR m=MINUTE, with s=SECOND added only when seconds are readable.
h=4 m=14
